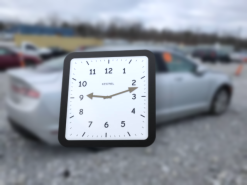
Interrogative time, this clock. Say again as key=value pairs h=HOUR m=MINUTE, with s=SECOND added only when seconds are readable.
h=9 m=12
